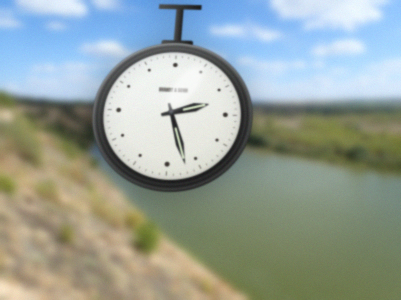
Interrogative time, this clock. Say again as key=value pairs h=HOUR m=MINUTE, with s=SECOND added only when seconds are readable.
h=2 m=27
